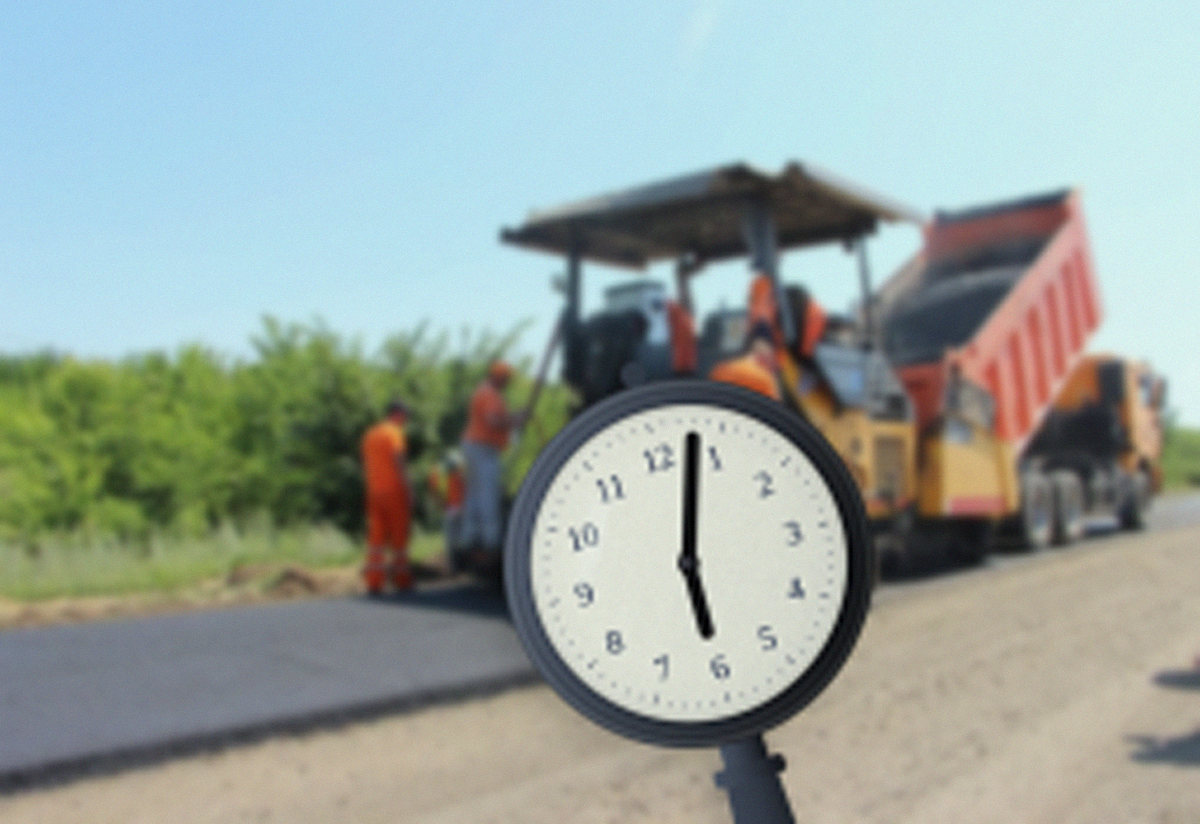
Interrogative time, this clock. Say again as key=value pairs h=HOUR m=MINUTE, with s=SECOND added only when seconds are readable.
h=6 m=3
